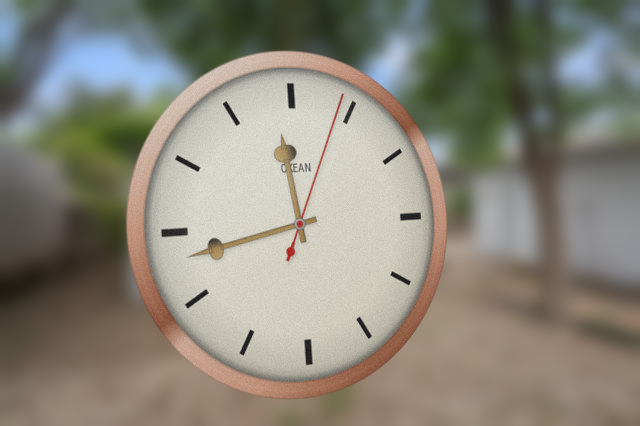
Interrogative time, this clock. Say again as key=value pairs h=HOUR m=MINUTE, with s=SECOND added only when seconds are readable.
h=11 m=43 s=4
